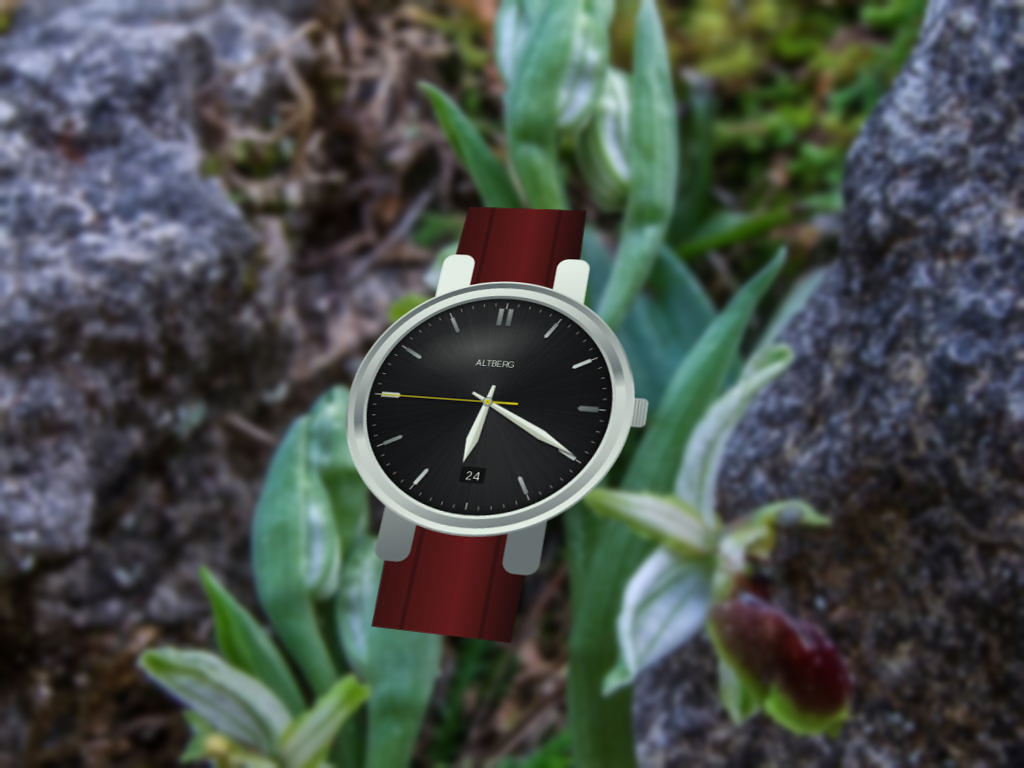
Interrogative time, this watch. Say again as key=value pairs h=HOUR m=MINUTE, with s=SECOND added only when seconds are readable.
h=6 m=19 s=45
